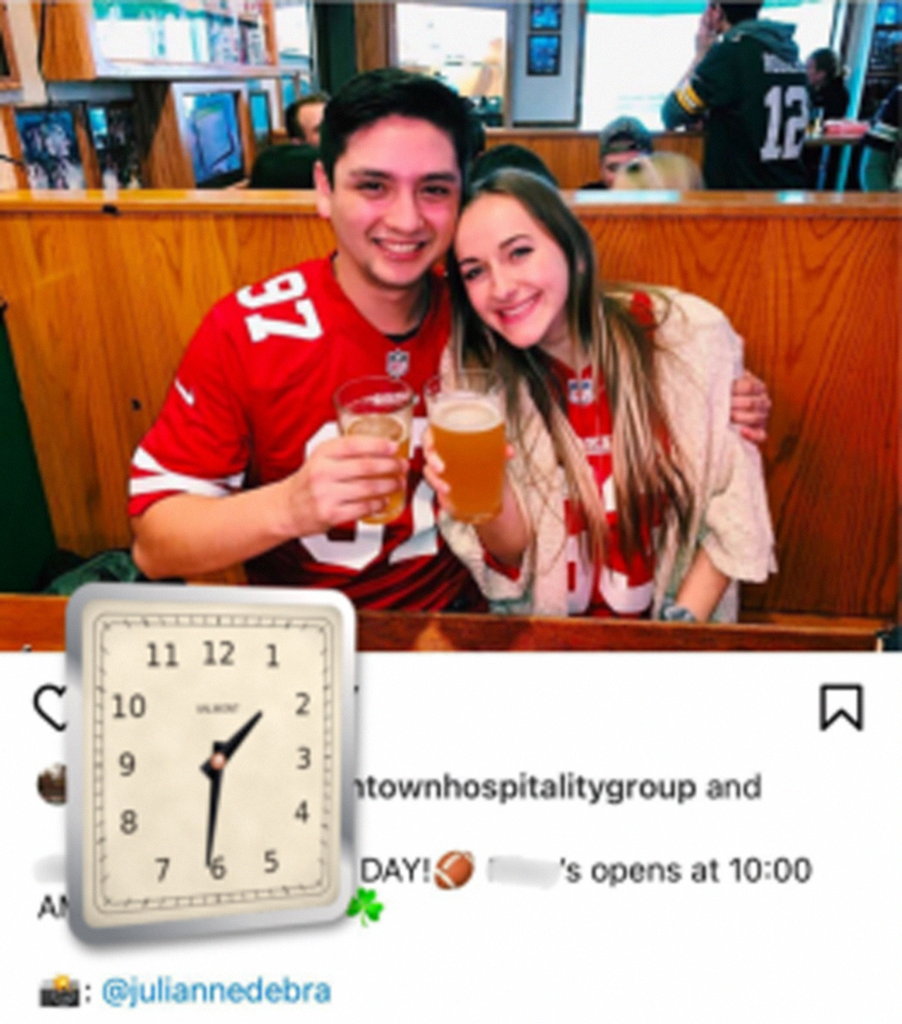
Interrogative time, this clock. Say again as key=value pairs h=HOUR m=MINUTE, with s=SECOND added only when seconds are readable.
h=1 m=31
